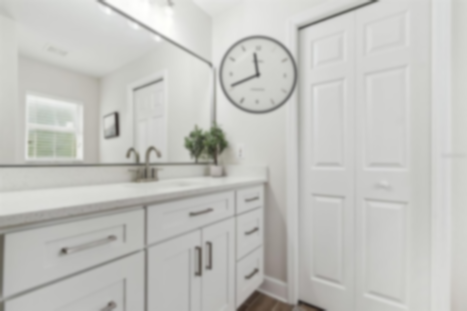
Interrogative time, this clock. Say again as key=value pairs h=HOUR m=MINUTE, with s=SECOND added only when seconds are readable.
h=11 m=41
